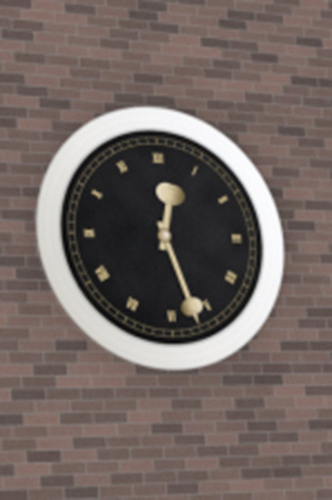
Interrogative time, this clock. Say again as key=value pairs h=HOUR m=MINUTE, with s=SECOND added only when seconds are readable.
h=12 m=27
